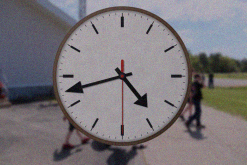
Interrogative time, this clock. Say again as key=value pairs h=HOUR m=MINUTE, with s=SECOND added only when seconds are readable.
h=4 m=42 s=30
